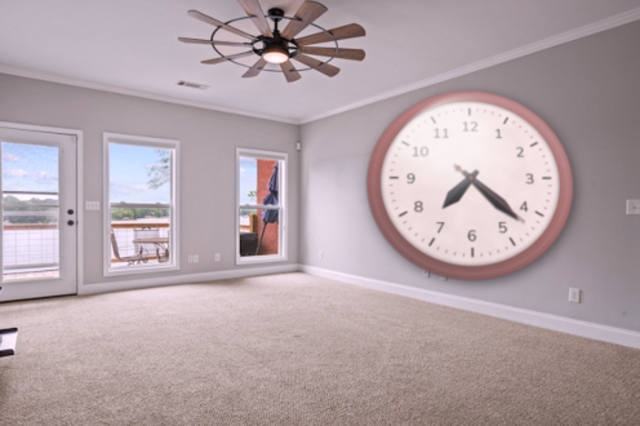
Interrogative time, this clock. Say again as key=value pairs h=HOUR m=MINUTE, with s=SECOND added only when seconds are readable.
h=7 m=22 s=22
